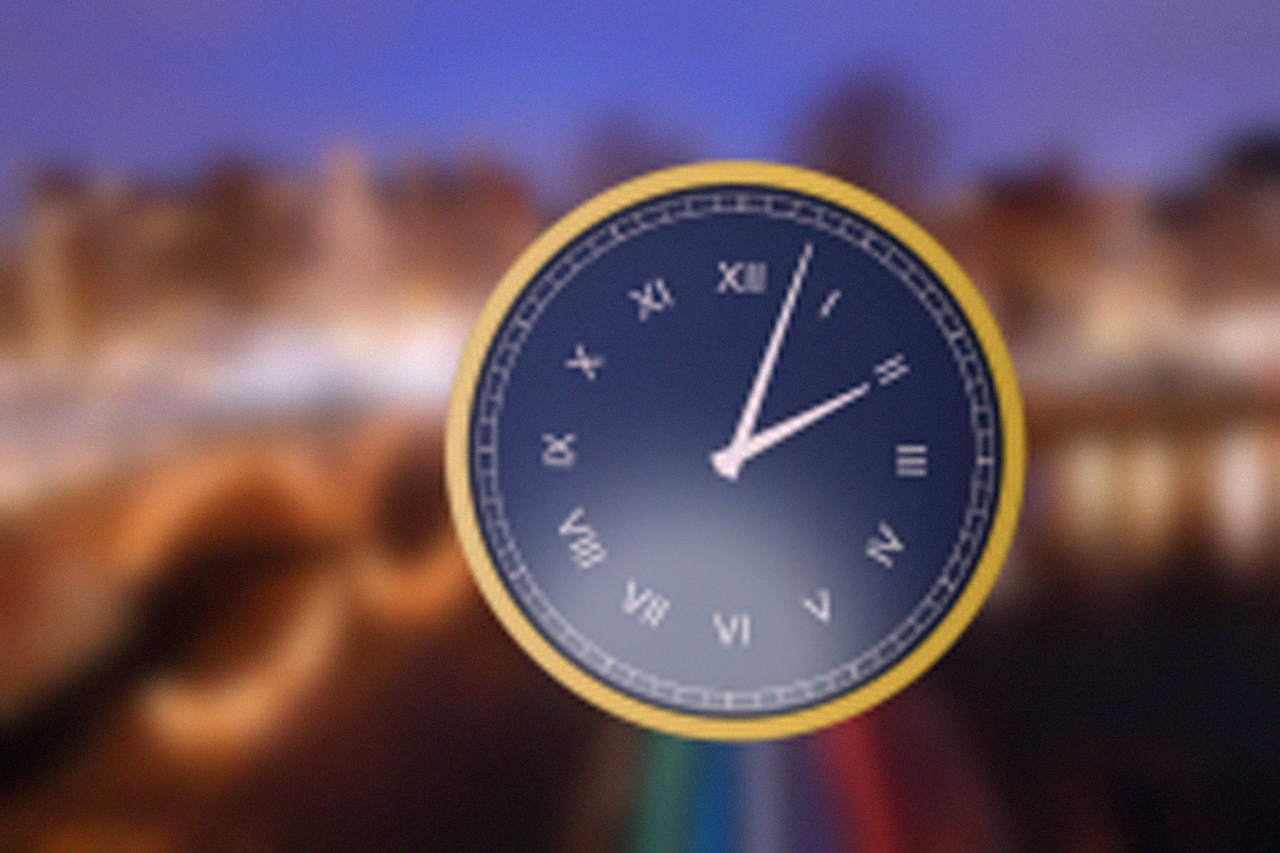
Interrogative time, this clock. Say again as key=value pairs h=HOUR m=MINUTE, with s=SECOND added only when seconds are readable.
h=2 m=3
